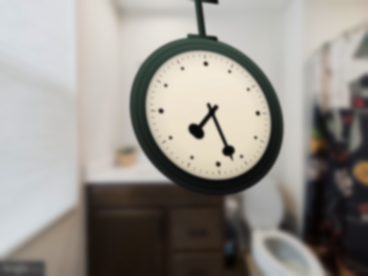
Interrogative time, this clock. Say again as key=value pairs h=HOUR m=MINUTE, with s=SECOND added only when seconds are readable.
h=7 m=27
